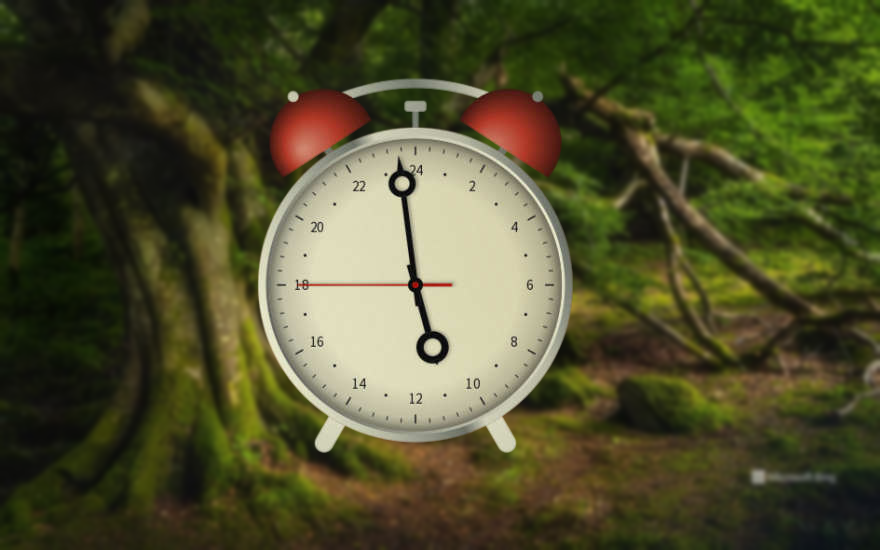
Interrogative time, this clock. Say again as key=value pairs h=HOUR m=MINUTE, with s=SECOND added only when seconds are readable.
h=10 m=58 s=45
